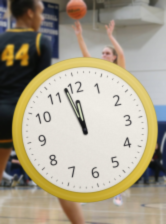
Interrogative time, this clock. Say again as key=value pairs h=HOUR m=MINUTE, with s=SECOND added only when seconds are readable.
h=11 m=58
